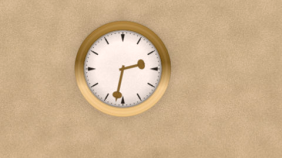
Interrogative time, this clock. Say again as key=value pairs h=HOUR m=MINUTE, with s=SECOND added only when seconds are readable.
h=2 m=32
